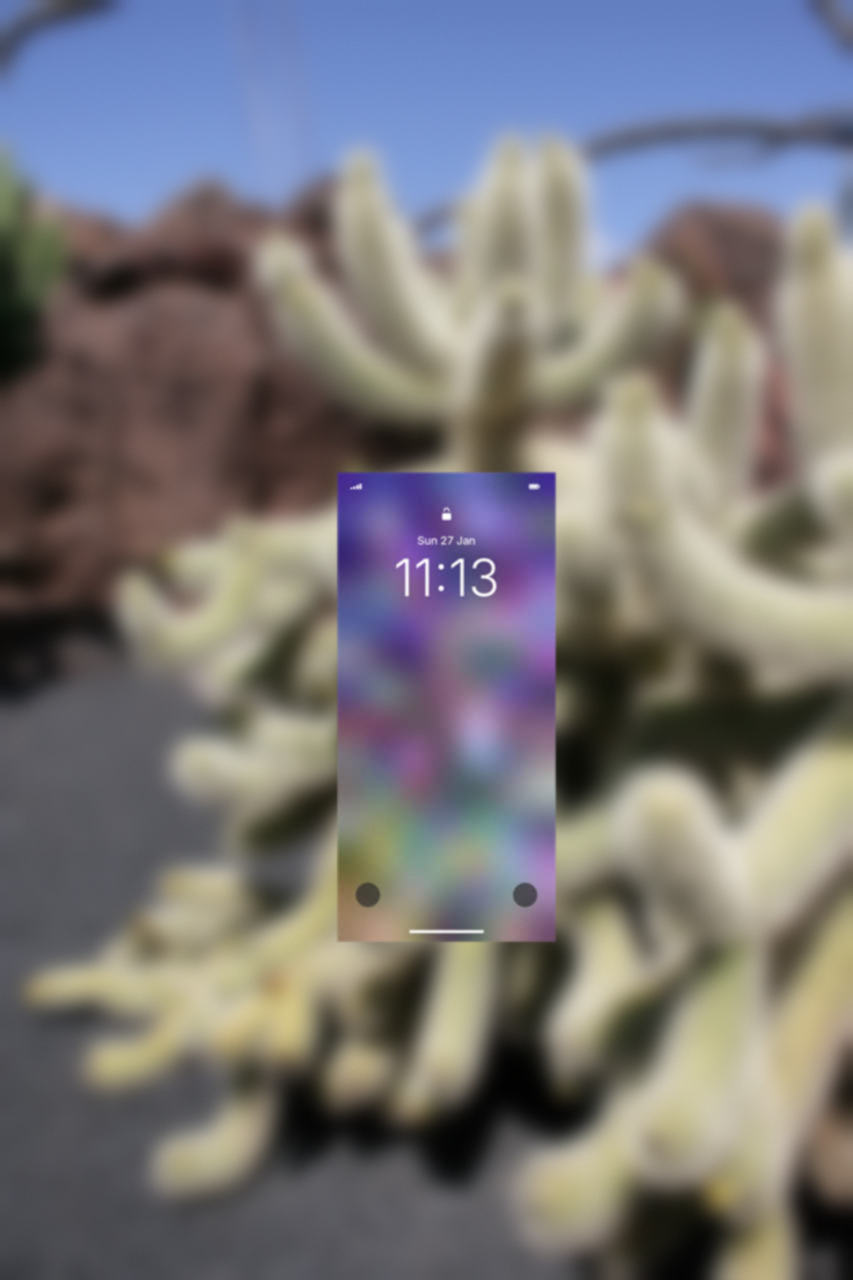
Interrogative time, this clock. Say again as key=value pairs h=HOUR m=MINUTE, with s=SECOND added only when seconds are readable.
h=11 m=13
